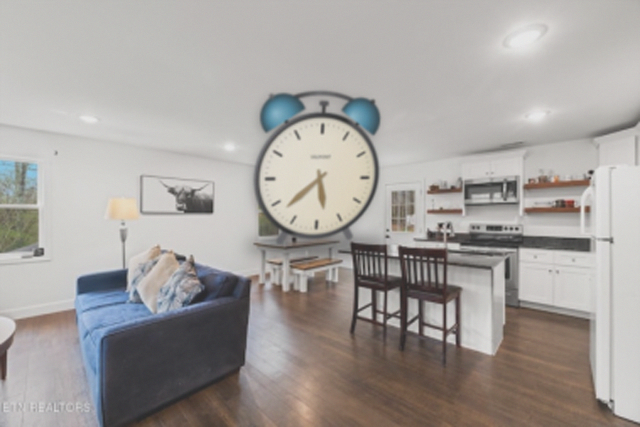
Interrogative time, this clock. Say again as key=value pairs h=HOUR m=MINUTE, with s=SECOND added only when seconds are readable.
h=5 m=38
